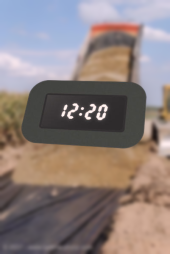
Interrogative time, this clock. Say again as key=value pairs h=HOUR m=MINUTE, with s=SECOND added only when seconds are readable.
h=12 m=20
